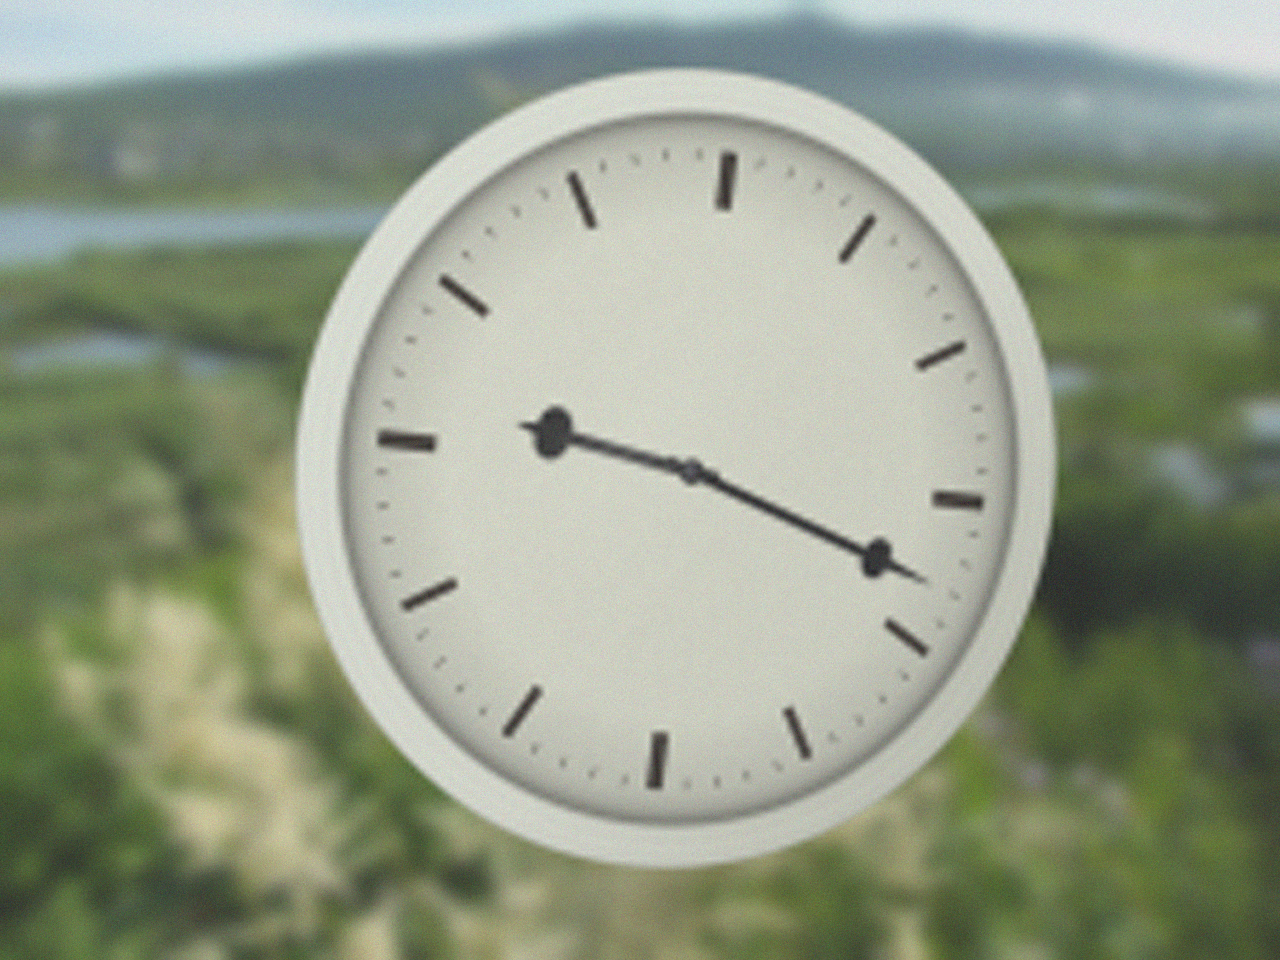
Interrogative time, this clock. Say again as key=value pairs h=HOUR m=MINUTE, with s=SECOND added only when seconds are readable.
h=9 m=18
